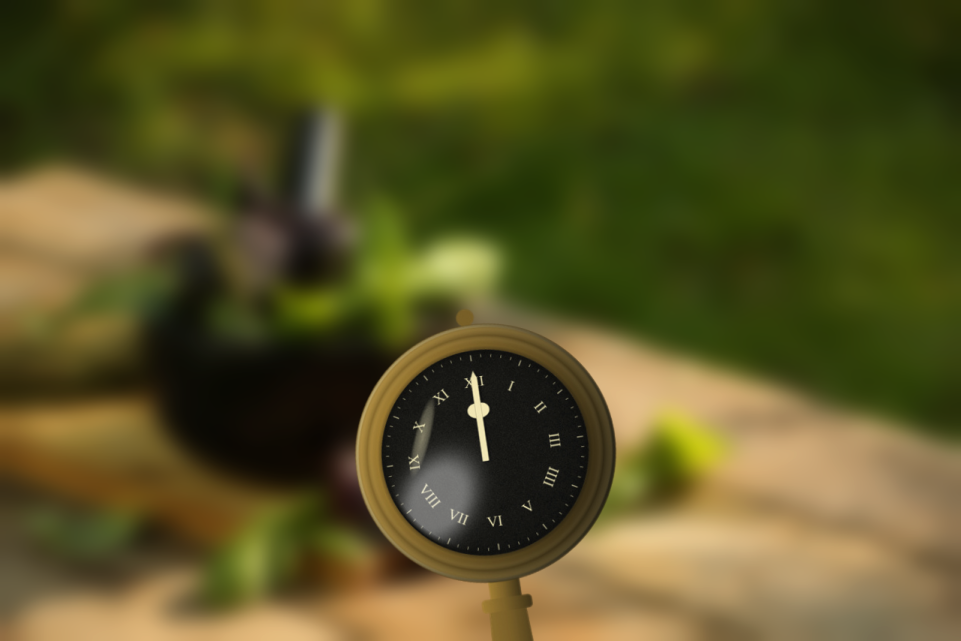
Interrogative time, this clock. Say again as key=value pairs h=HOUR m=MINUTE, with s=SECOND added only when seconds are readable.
h=12 m=0
